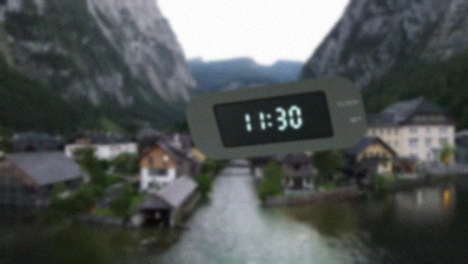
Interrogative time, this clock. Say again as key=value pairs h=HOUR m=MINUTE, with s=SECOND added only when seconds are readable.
h=11 m=30
